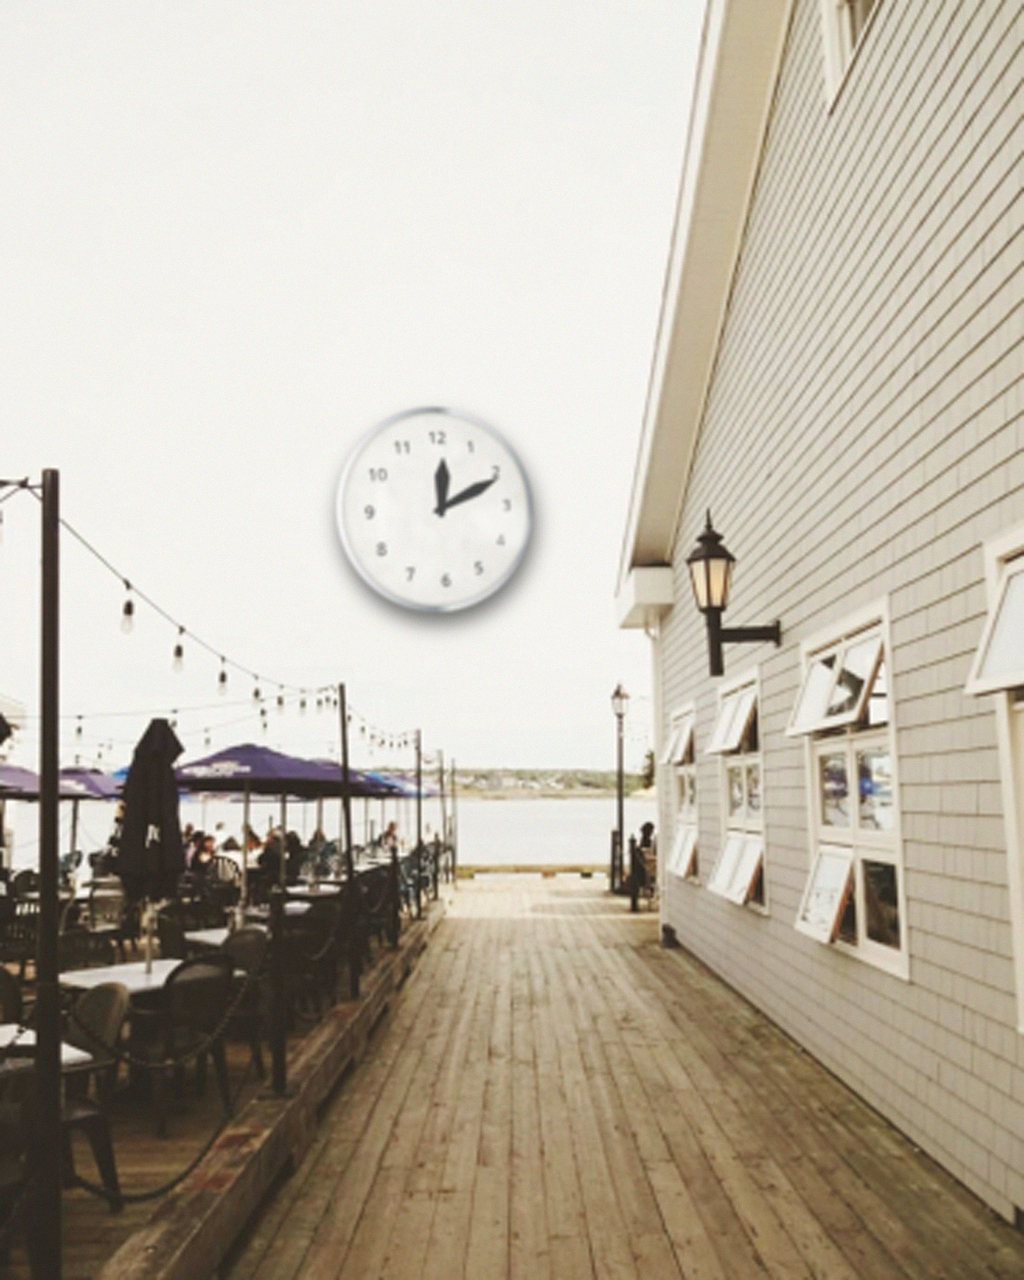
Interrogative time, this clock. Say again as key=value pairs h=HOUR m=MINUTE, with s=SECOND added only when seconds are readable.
h=12 m=11
